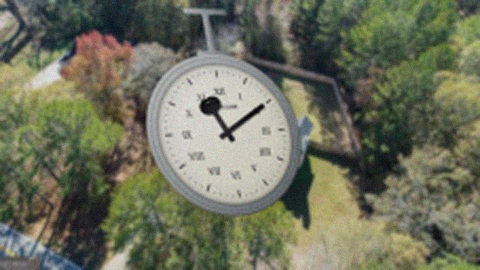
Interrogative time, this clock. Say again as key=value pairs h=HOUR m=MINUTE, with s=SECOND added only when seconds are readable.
h=11 m=10
